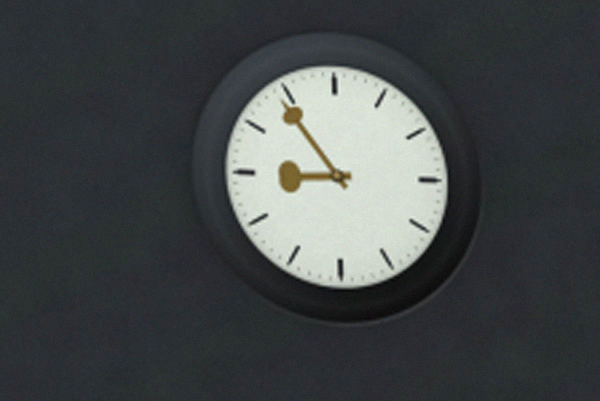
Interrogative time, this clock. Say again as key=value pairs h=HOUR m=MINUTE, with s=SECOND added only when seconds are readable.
h=8 m=54
